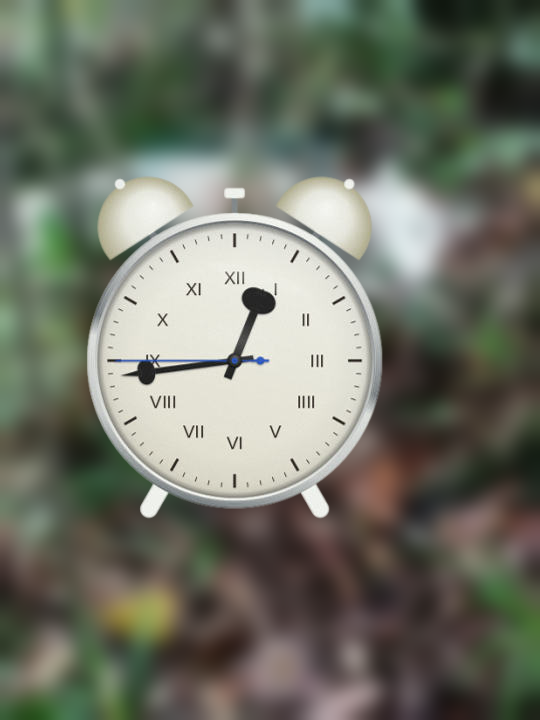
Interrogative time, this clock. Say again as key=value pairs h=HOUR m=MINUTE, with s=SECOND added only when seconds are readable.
h=12 m=43 s=45
